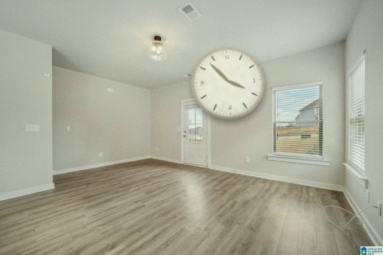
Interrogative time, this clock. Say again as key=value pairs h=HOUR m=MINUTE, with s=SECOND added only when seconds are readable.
h=3 m=53
